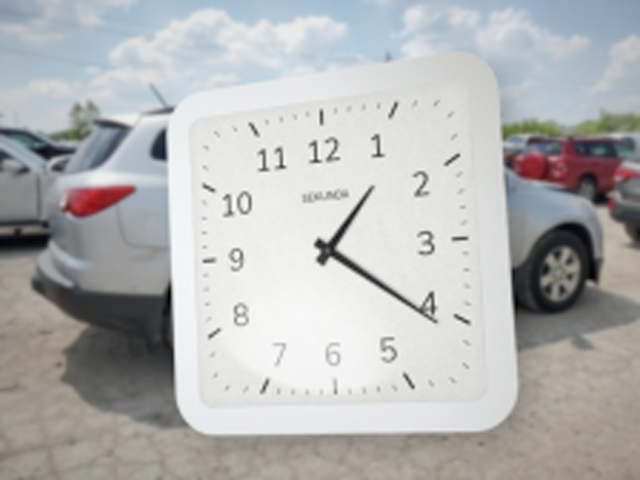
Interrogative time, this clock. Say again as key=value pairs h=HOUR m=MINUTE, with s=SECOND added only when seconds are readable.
h=1 m=21
